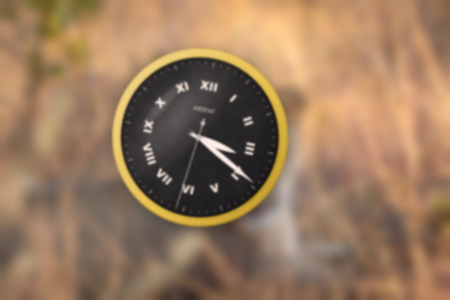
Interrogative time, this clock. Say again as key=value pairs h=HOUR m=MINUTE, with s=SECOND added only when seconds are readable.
h=3 m=19 s=31
